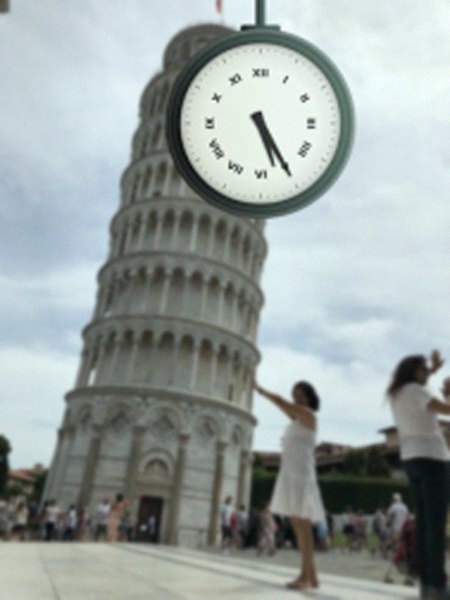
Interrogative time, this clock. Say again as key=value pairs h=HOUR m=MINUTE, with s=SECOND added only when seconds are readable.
h=5 m=25
